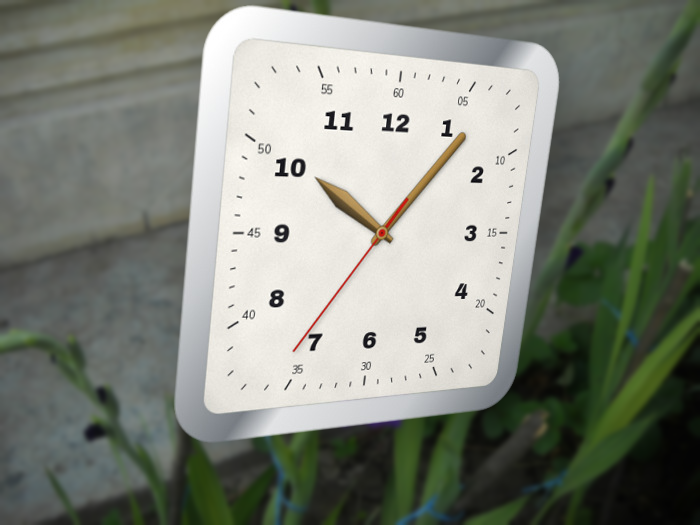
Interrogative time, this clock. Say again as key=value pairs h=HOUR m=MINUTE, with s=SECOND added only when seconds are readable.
h=10 m=6 s=36
